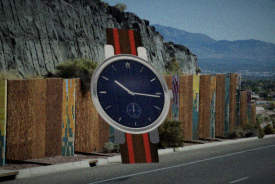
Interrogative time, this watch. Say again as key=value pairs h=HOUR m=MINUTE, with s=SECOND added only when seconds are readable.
h=10 m=16
